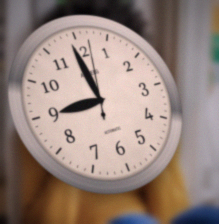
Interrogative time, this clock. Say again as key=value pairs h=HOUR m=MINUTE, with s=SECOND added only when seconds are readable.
h=8 m=59 s=2
